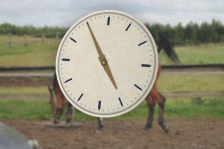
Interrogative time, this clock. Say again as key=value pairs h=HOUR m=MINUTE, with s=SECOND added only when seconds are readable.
h=4 m=55
